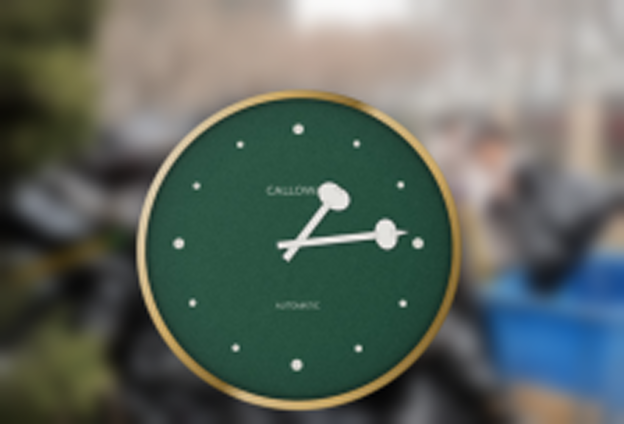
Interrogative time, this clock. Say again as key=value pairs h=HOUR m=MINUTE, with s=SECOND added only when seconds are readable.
h=1 m=14
